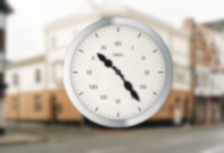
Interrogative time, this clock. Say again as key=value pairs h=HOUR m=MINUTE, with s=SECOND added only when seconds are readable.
h=10 m=24
